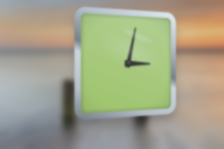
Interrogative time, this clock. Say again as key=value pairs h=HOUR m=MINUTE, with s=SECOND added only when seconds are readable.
h=3 m=2
